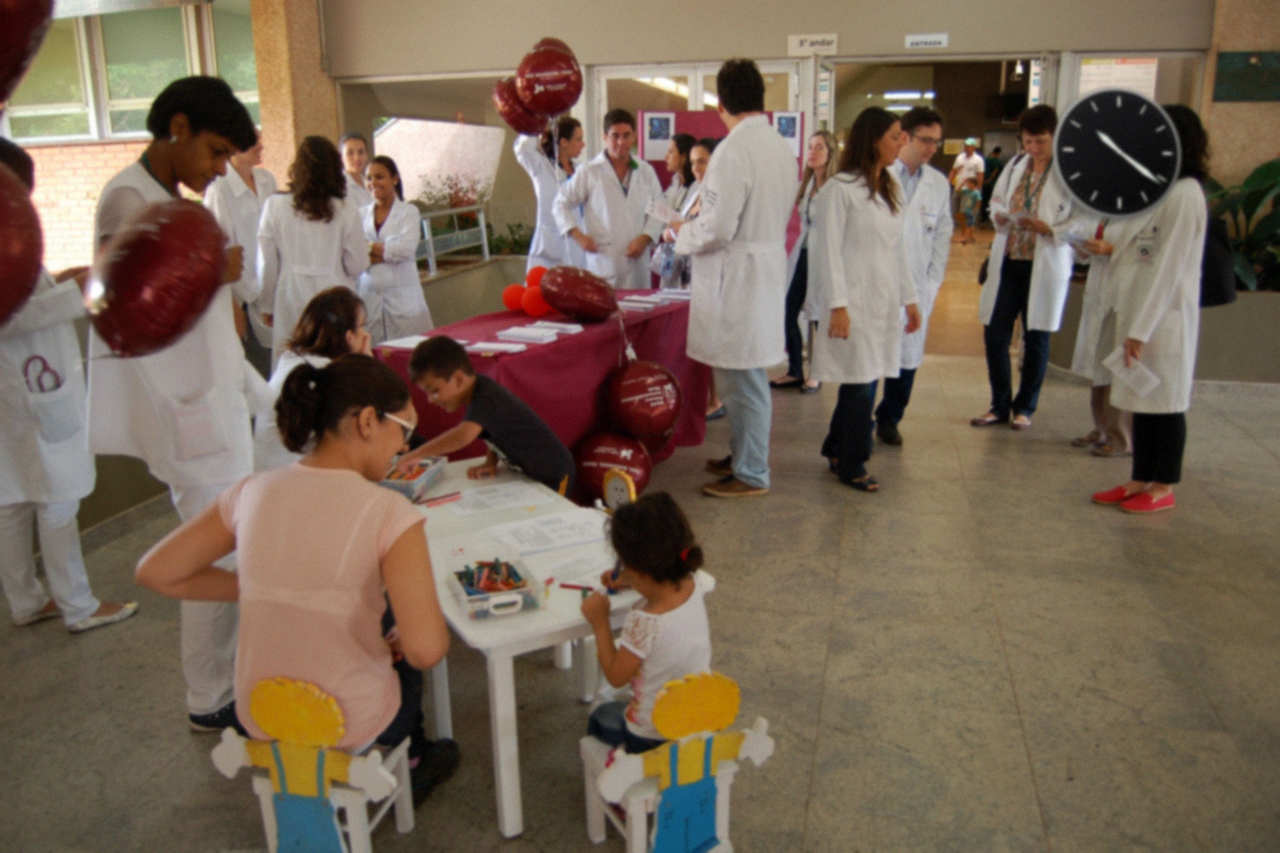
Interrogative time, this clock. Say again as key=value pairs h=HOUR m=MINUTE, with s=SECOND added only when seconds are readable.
h=10 m=21
